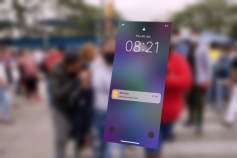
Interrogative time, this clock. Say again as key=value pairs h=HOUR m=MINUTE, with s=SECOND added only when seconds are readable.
h=8 m=21
